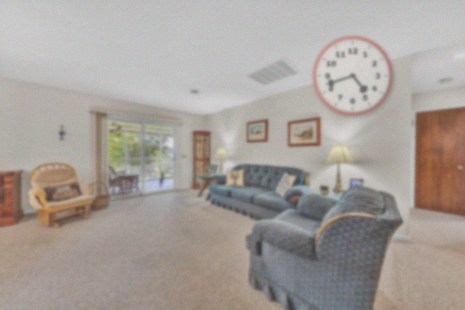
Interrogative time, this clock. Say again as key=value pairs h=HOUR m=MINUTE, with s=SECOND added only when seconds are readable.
h=4 m=42
